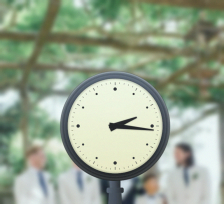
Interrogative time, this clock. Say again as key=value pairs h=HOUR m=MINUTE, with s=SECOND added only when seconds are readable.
h=2 m=16
